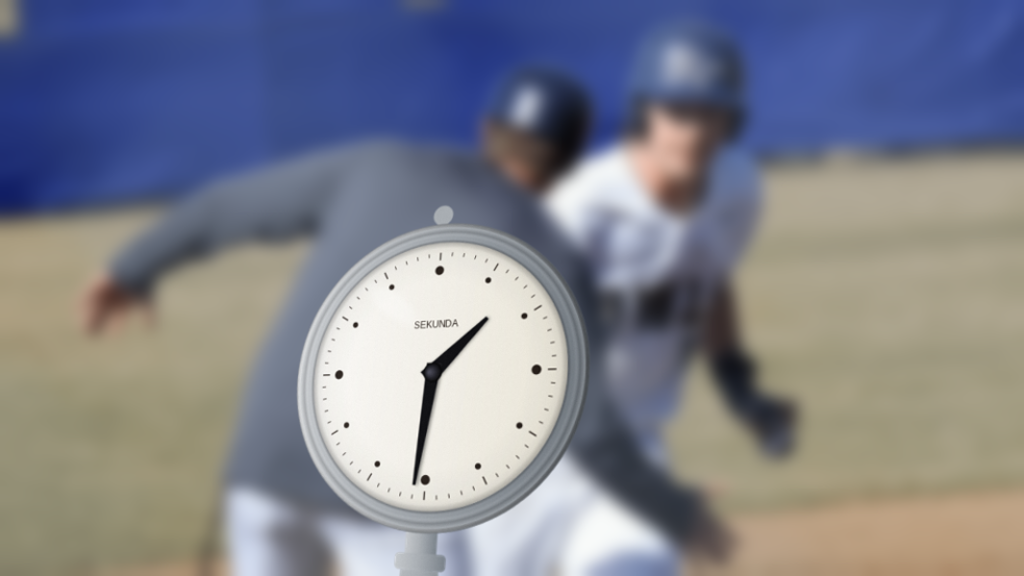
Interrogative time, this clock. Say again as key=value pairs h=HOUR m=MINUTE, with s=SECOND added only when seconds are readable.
h=1 m=31
